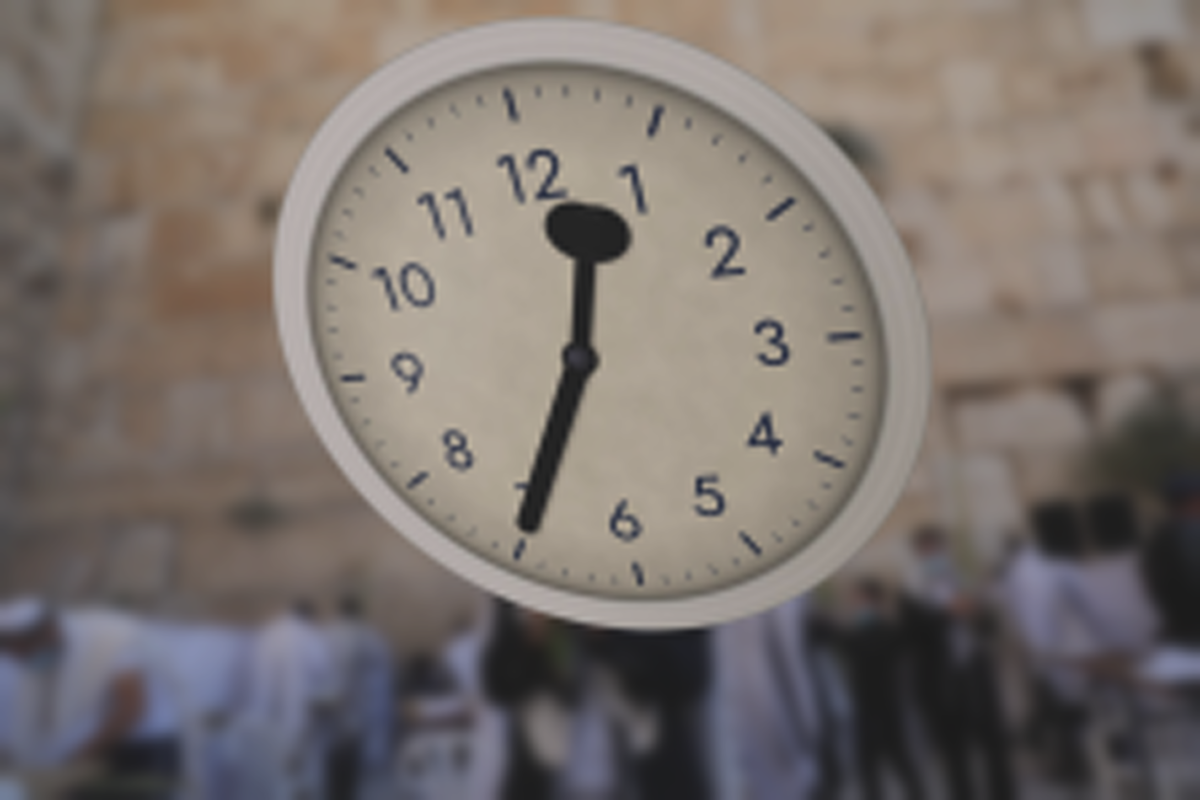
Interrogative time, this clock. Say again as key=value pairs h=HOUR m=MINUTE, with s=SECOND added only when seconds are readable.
h=12 m=35
